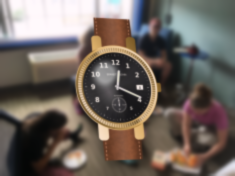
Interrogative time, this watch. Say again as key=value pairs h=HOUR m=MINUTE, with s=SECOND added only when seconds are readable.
h=12 m=19
